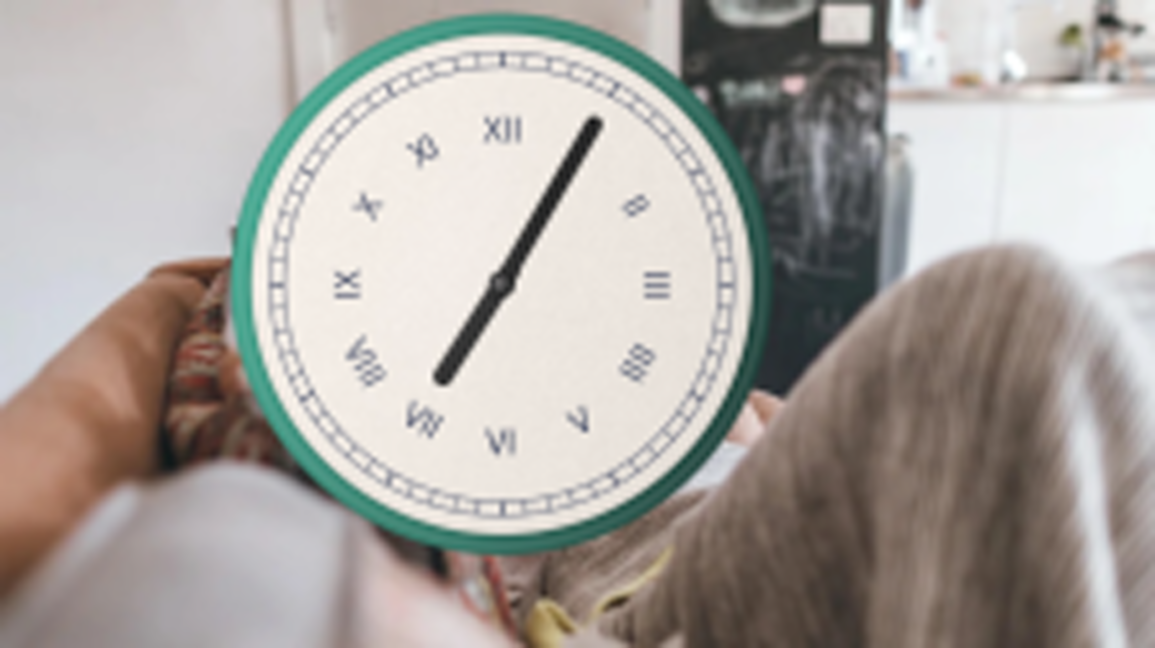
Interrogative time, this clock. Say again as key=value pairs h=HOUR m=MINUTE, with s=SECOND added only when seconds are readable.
h=7 m=5
